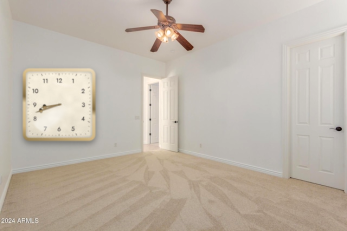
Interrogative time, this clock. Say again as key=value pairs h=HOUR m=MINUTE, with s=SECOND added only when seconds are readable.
h=8 m=42
